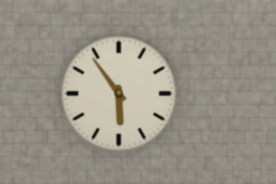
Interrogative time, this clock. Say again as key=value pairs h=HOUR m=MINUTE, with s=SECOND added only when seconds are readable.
h=5 m=54
